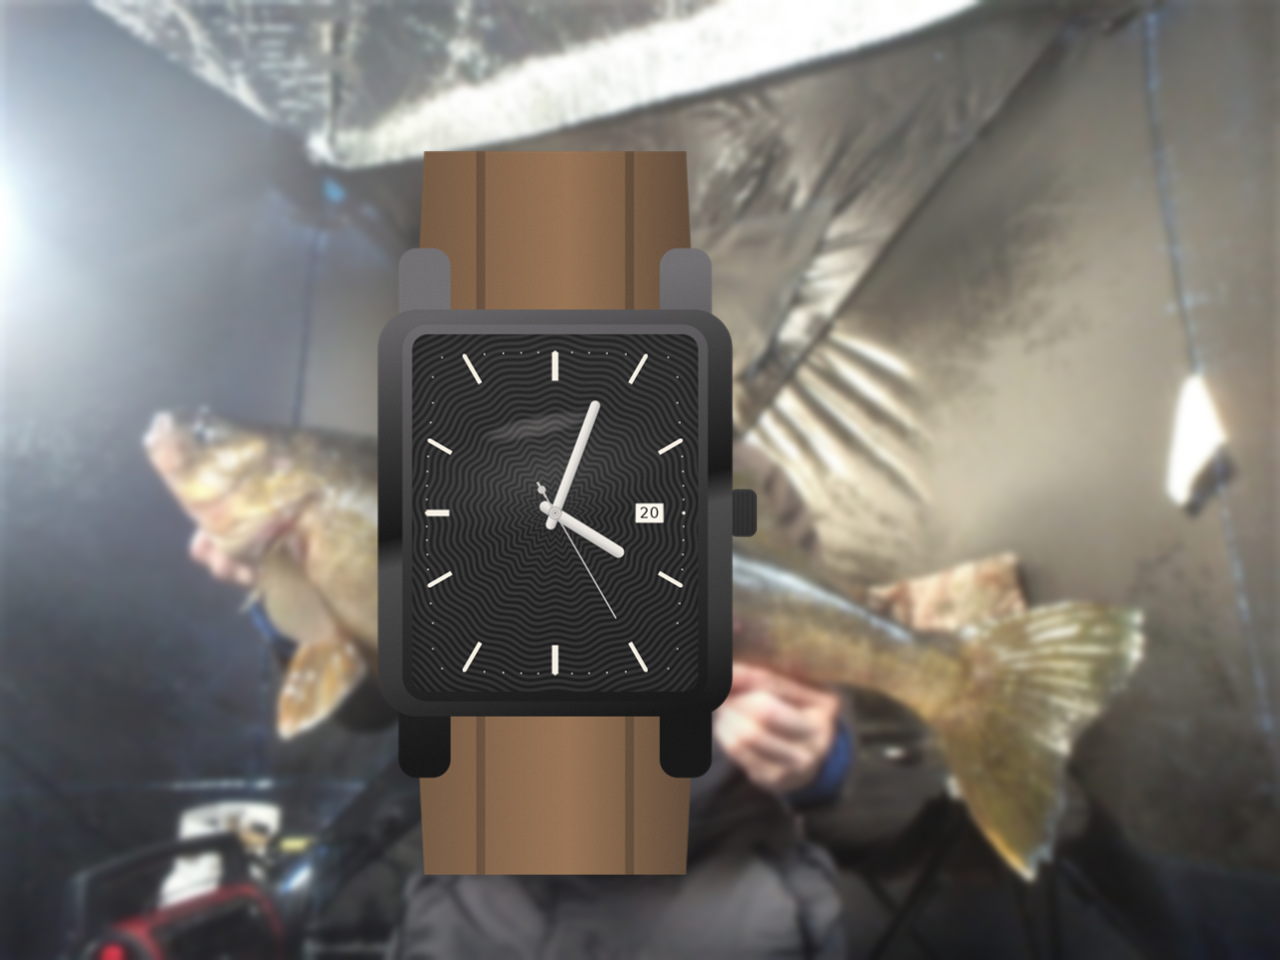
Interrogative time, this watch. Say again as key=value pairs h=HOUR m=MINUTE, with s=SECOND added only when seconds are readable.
h=4 m=3 s=25
